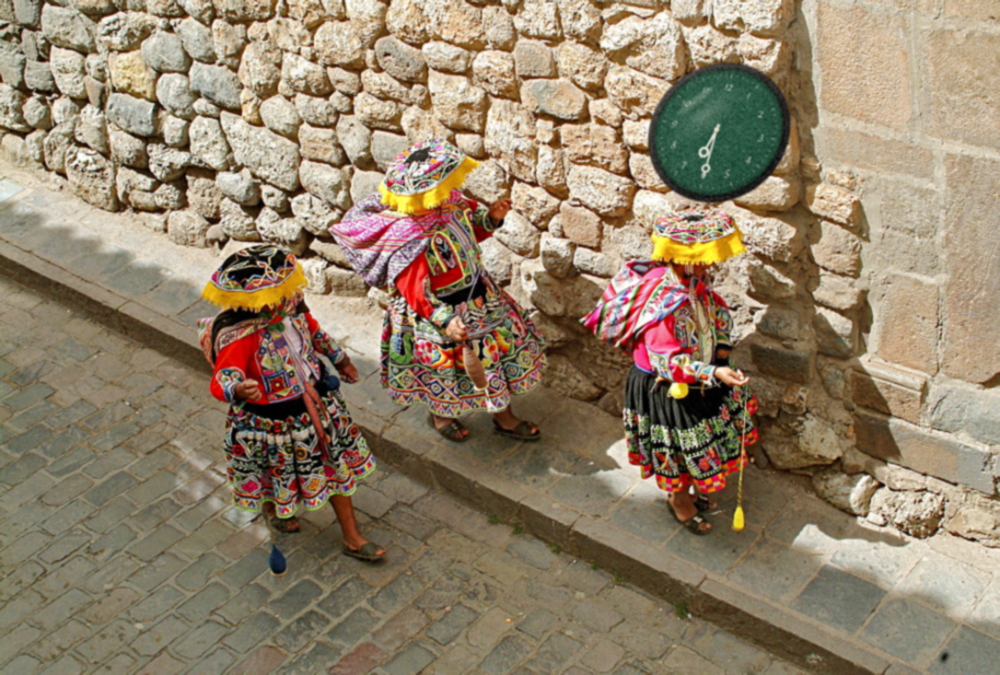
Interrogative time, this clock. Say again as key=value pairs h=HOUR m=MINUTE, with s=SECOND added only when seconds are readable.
h=6 m=30
